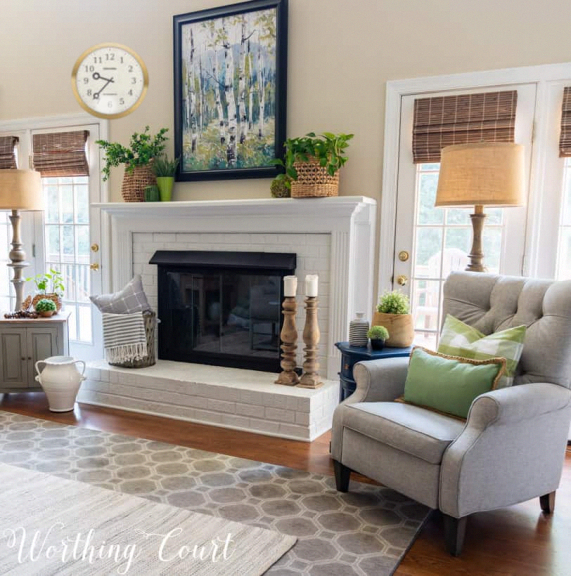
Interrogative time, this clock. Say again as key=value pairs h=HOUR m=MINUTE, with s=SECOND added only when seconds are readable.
h=9 m=37
